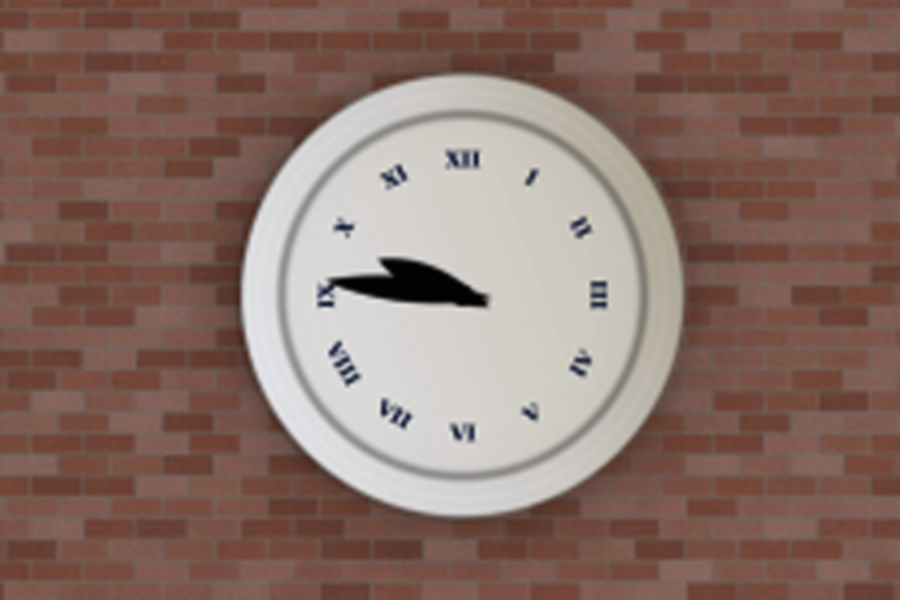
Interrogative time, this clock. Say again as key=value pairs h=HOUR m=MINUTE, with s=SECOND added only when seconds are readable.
h=9 m=46
